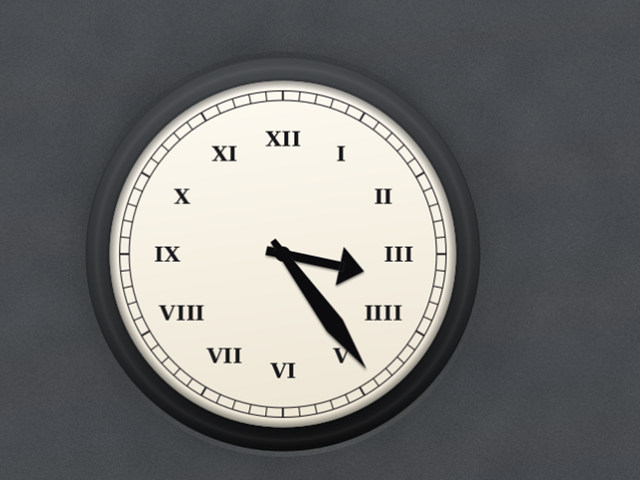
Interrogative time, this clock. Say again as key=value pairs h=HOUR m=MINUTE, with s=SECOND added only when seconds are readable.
h=3 m=24
